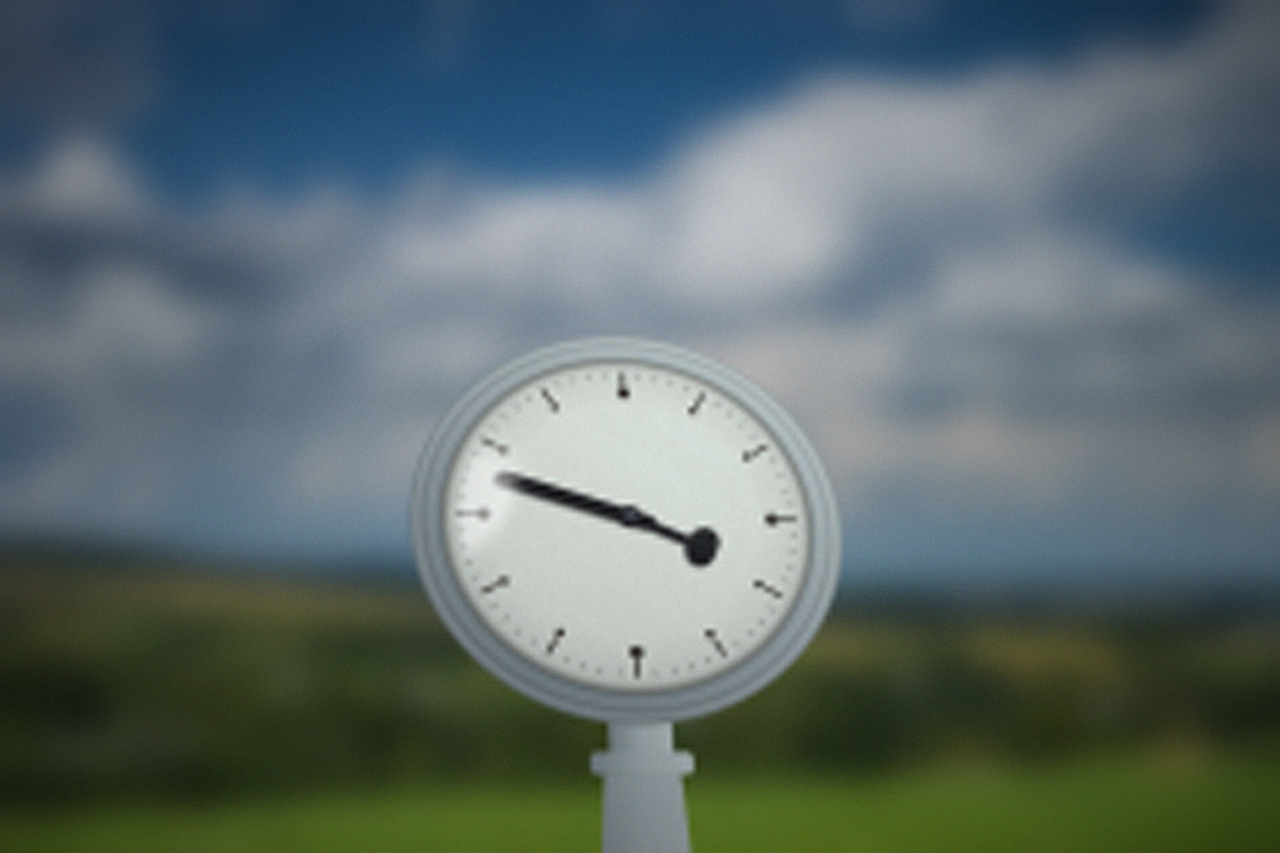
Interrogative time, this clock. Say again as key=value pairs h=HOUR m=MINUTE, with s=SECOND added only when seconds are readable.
h=3 m=48
